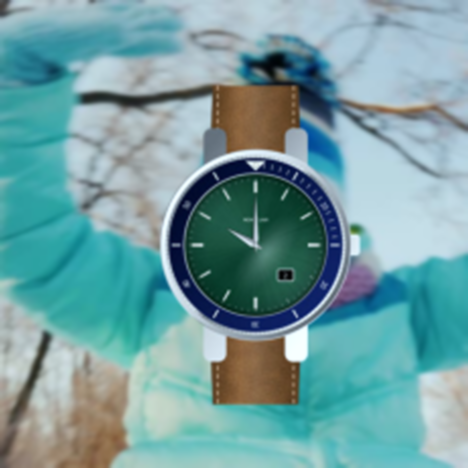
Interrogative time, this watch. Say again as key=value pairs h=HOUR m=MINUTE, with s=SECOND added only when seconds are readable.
h=10 m=0
